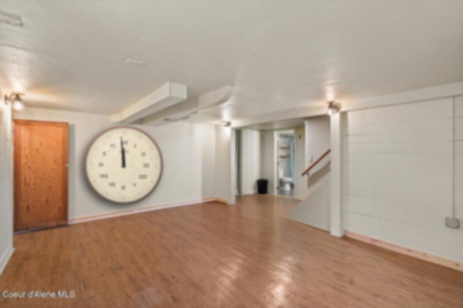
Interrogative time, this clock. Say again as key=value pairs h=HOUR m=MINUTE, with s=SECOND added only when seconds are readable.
h=11 m=59
